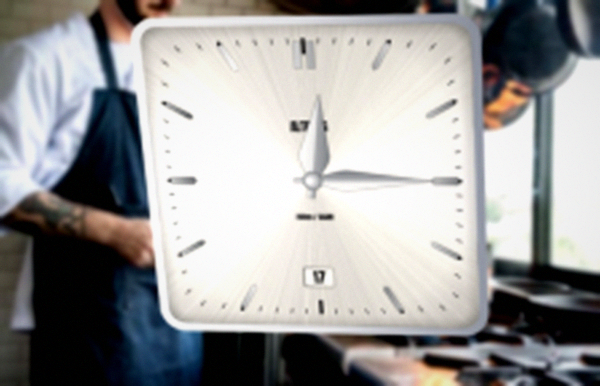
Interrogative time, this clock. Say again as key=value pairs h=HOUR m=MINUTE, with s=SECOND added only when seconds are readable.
h=12 m=15
